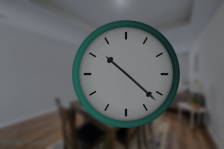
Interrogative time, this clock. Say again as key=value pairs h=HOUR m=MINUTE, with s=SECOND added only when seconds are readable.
h=10 m=22
